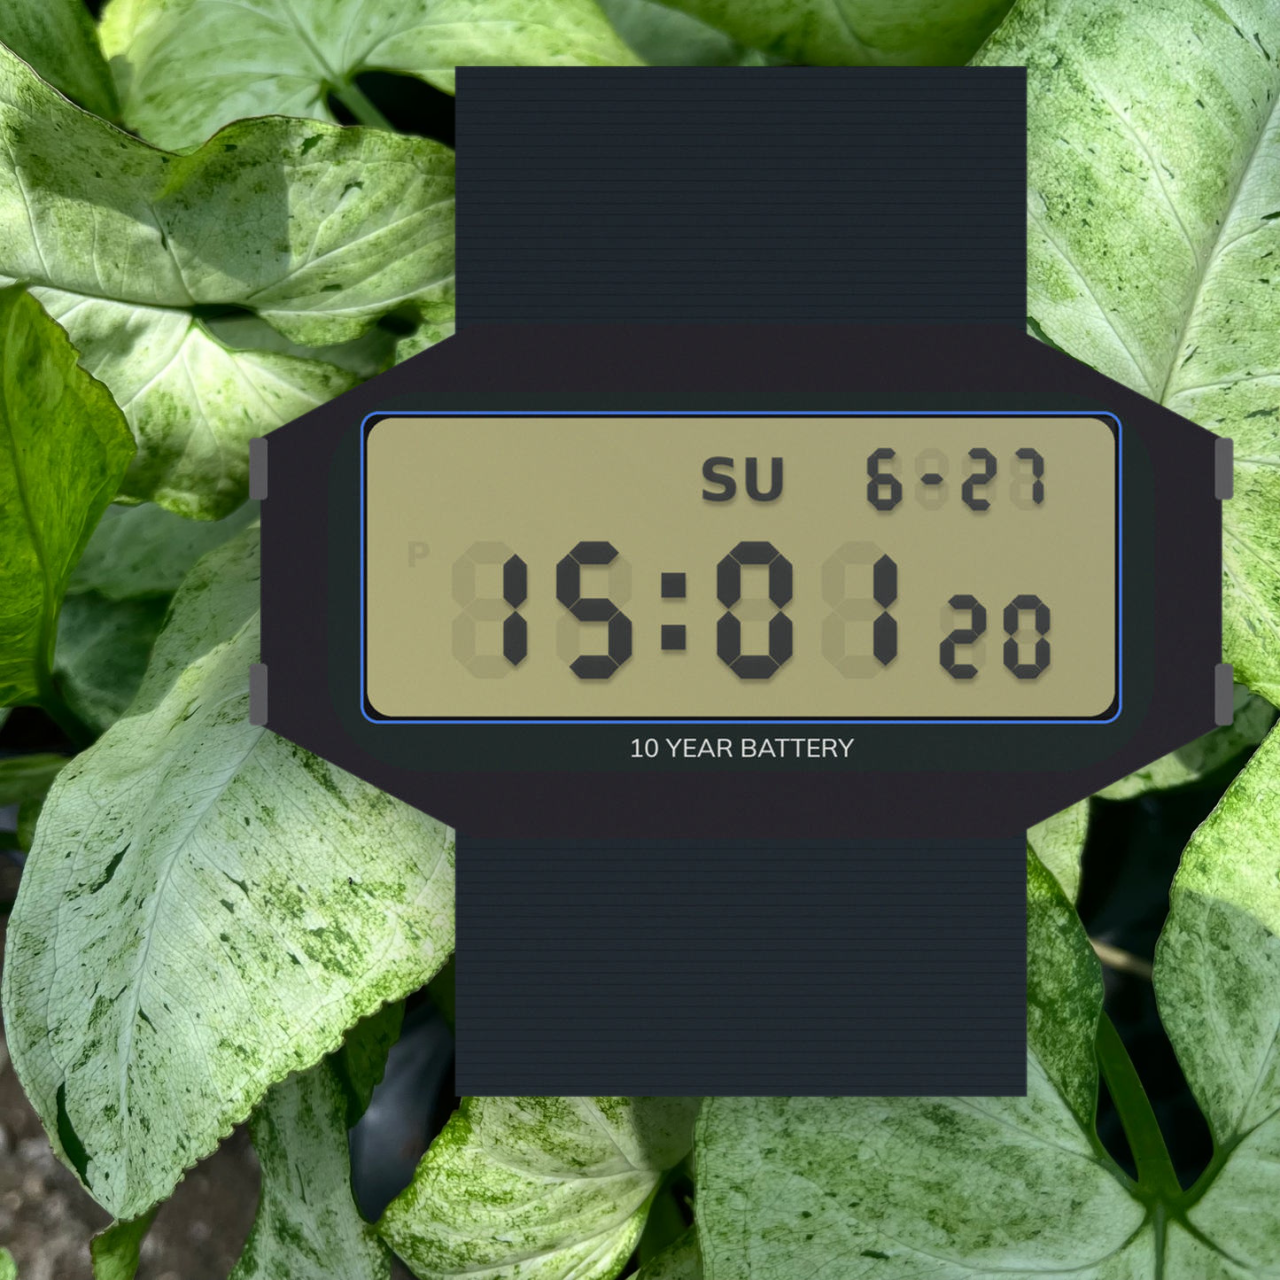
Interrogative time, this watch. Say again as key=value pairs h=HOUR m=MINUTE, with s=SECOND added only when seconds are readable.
h=15 m=1 s=20
